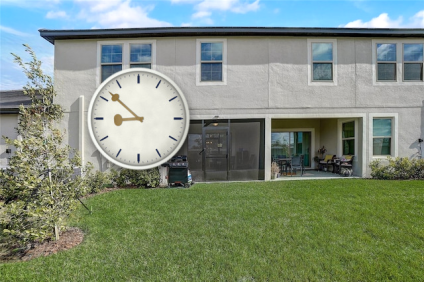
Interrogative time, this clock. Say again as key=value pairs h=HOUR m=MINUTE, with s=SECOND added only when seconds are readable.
h=8 m=52
